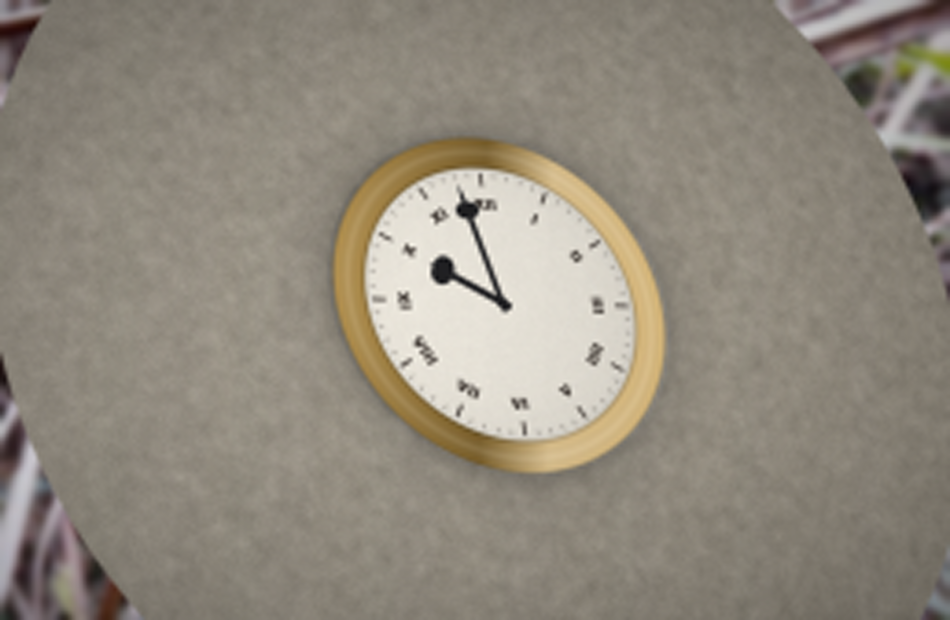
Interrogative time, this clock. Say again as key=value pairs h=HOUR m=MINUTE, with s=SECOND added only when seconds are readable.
h=9 m=58
